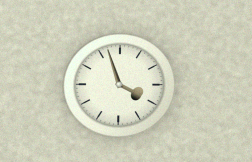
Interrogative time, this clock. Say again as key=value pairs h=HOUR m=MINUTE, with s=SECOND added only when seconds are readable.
h=3 m=57
